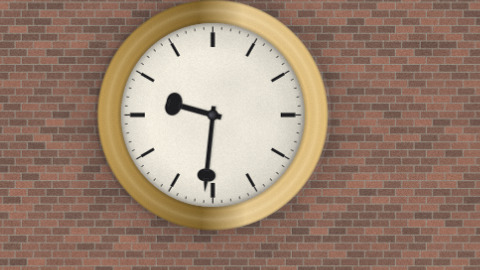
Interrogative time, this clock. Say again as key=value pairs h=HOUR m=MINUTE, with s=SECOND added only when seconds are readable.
h=9 m=31
